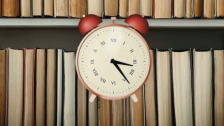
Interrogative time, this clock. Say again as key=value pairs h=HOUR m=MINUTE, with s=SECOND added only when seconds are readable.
h=3 m=24
